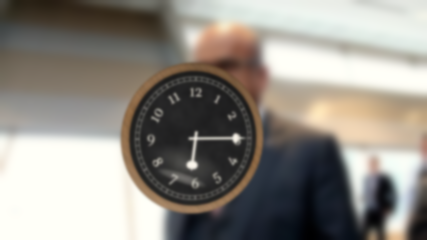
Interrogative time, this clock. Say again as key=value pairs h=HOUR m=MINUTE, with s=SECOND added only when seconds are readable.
h=6 m=15
